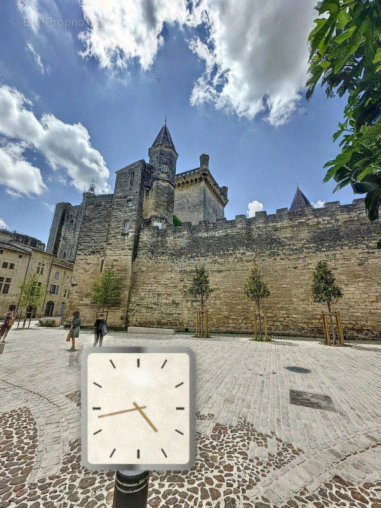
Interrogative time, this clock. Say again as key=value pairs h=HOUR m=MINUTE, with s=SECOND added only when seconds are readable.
h=4 m=43
